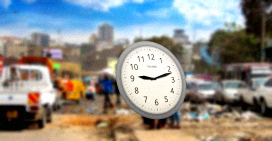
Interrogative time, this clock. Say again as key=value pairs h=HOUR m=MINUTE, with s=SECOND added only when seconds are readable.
h=9 m=12
